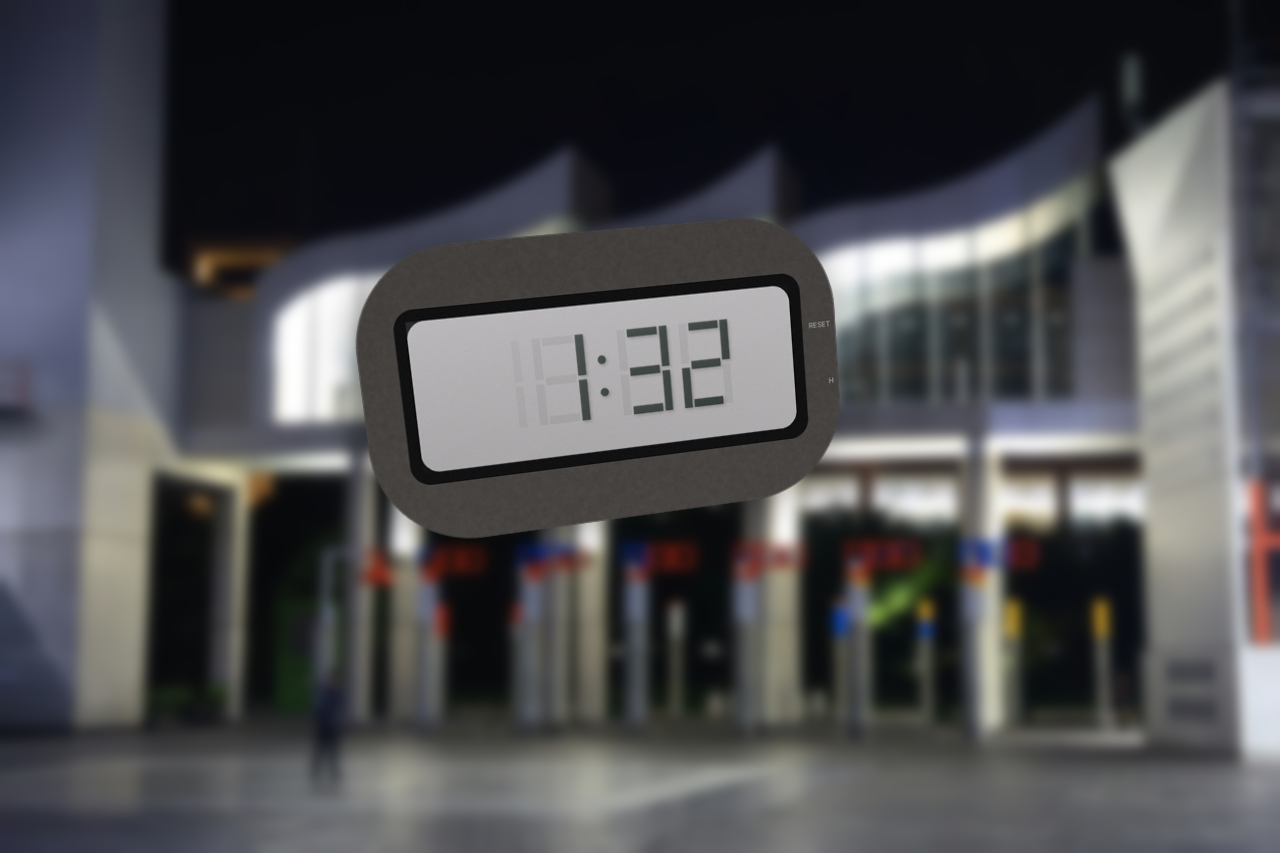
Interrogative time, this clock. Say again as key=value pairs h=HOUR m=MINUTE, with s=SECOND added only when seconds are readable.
h=1 m=32
